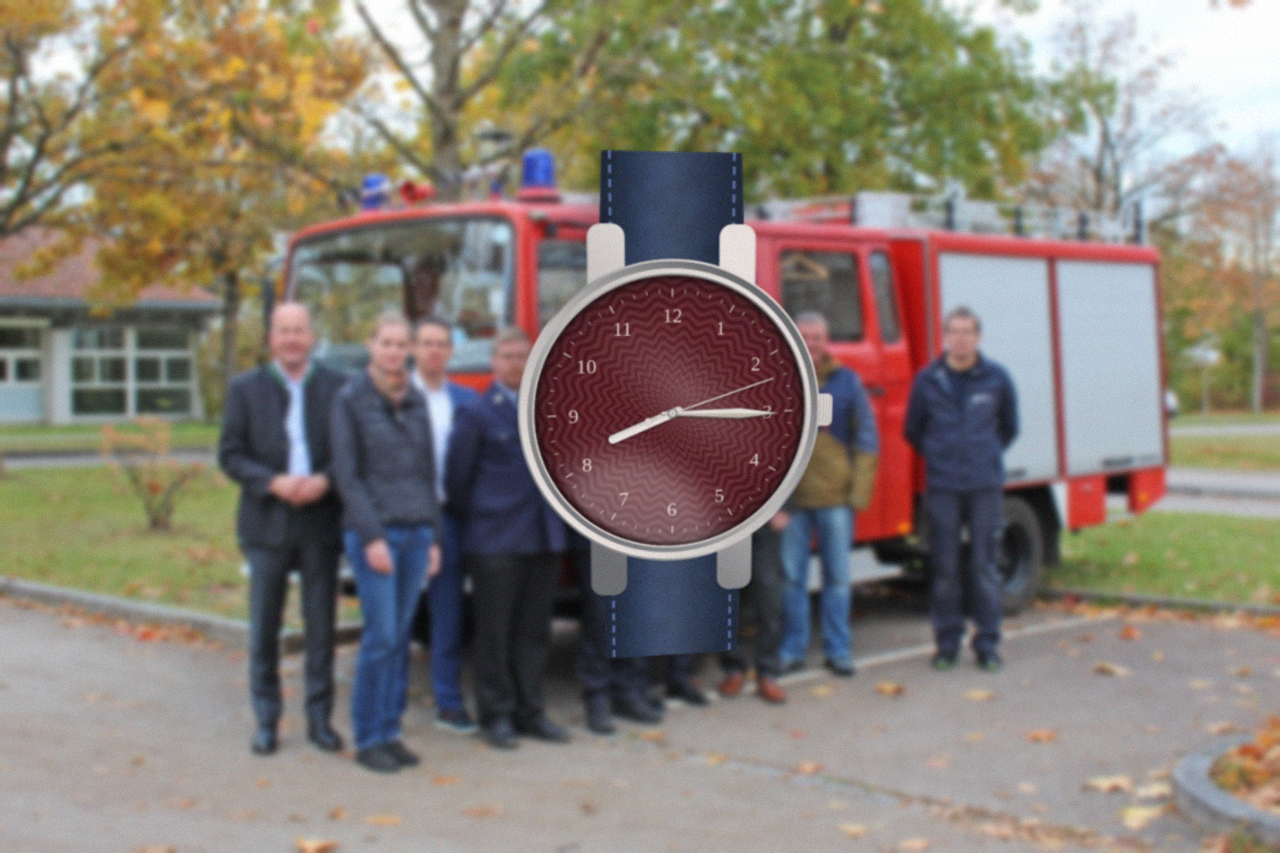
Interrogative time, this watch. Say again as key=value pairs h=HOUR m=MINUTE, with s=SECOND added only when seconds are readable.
h=8 m=15 s=12
